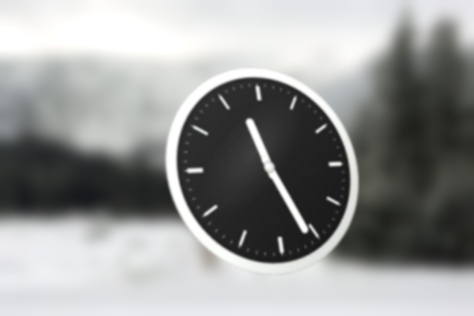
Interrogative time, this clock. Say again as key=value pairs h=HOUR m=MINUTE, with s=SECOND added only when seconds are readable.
h=11 m=26
